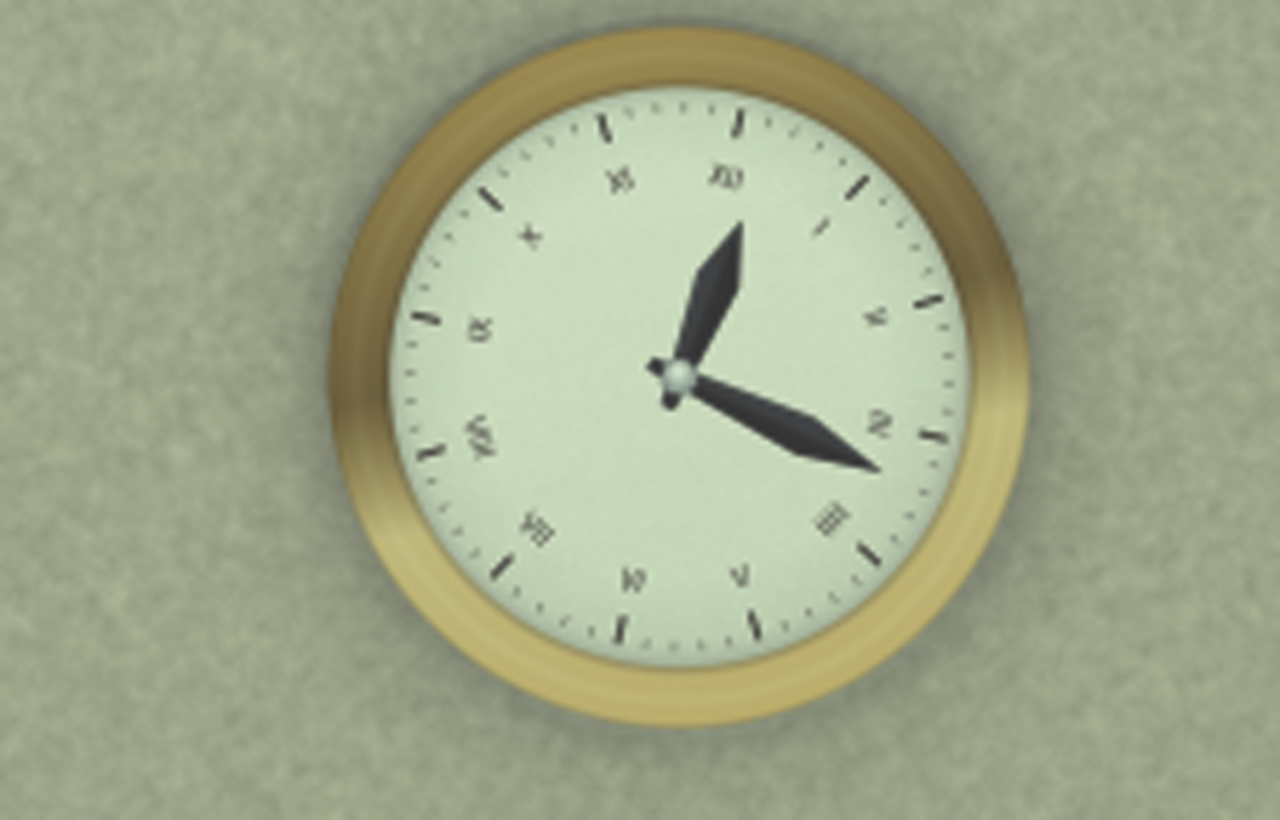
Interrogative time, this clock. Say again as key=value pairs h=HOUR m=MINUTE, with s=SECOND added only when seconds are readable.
h=12 m=17
